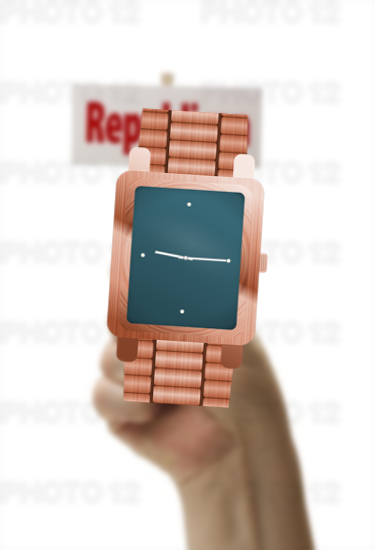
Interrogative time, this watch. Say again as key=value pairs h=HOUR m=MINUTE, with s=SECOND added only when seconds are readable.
h=9 m=15
